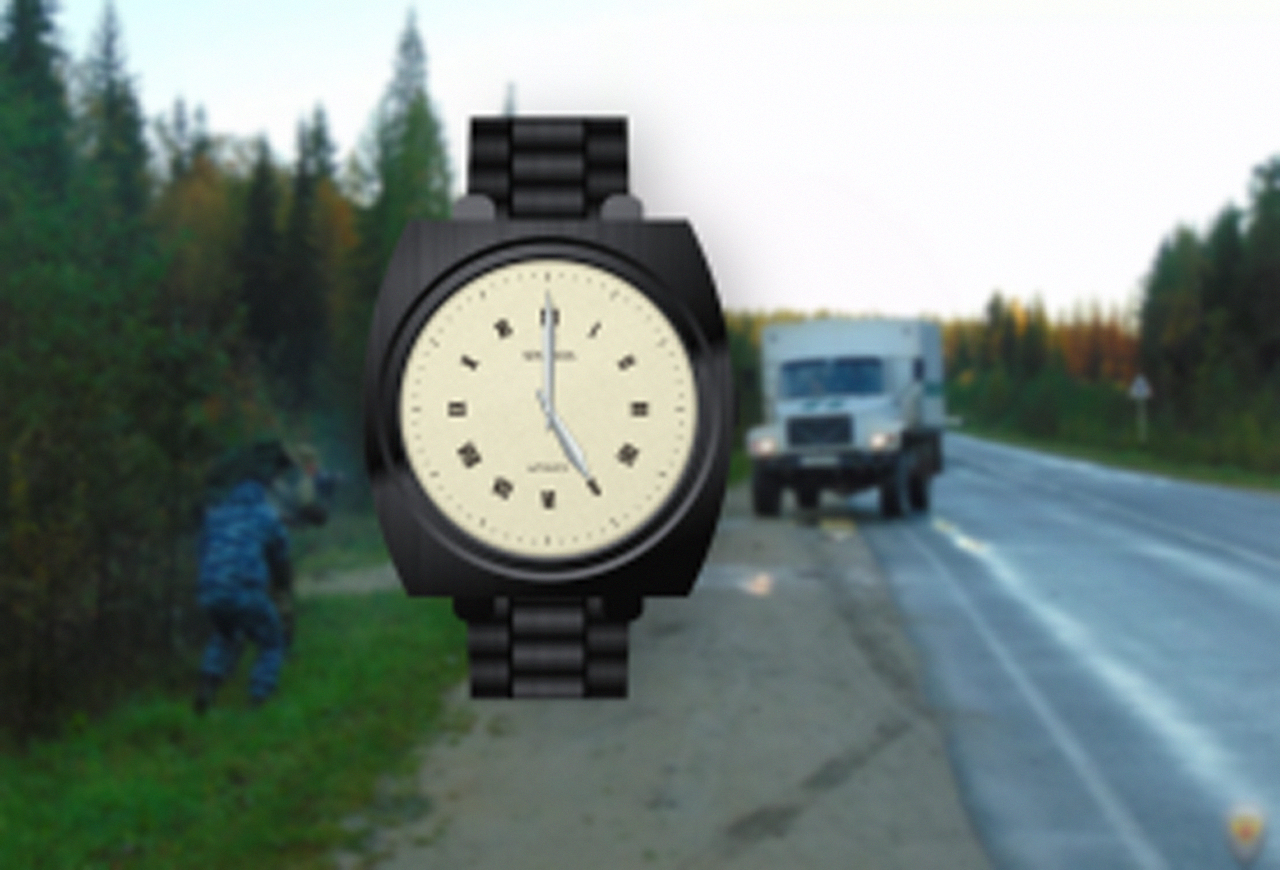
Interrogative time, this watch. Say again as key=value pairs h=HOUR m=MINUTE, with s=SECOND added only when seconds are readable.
h=5 m=0
